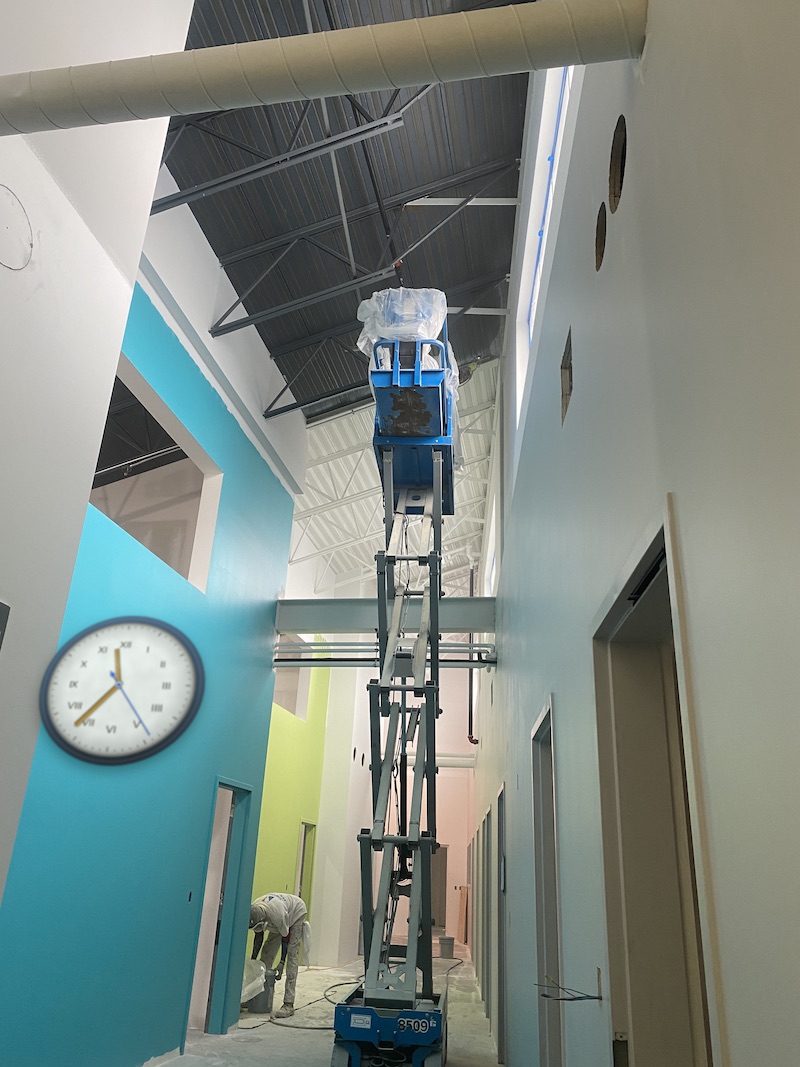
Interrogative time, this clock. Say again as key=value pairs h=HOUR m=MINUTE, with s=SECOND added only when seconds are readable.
h=11 m=36 s=24
